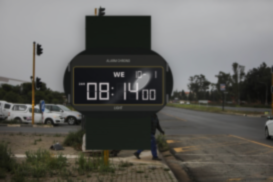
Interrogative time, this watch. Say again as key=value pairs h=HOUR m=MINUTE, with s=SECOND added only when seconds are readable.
h=8 m=14 s=0
